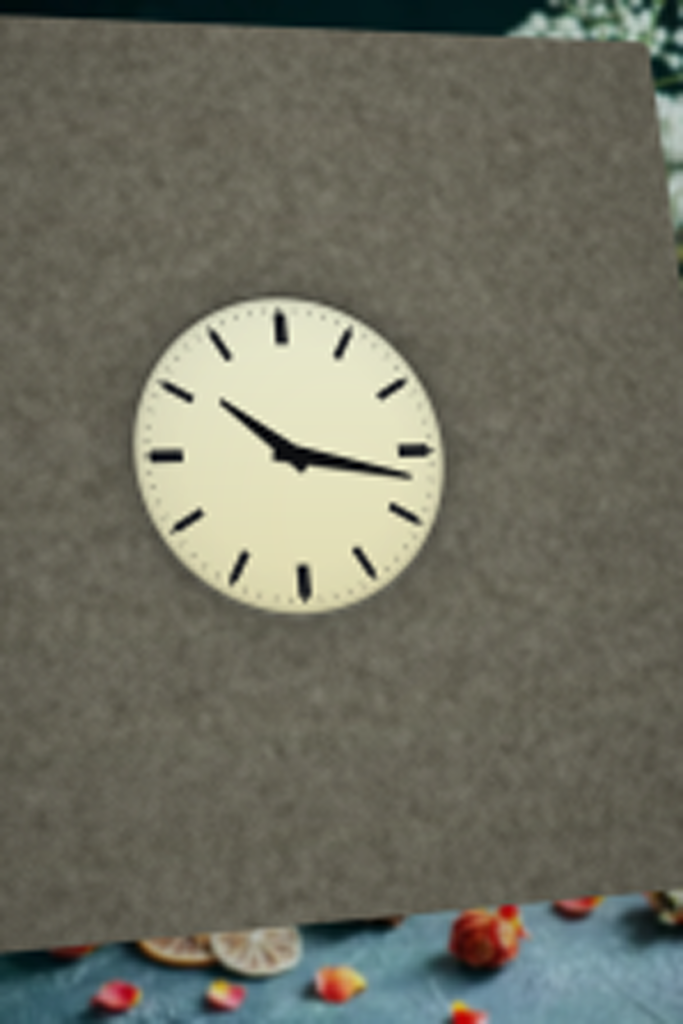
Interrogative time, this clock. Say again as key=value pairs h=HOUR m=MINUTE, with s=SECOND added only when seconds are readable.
h=10 m=17
